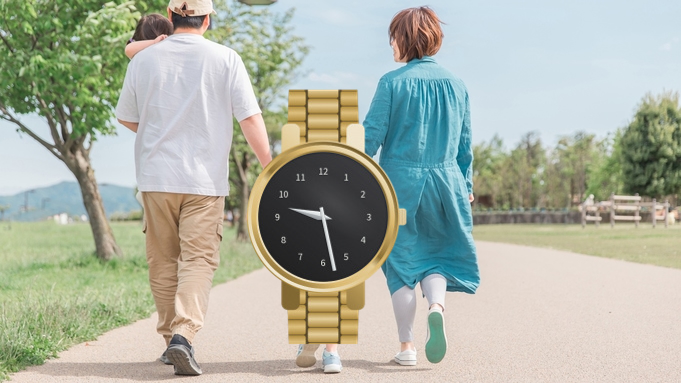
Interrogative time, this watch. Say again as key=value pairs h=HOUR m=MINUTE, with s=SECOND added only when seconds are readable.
h=9 m=28
